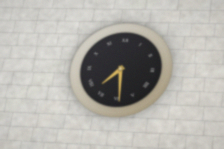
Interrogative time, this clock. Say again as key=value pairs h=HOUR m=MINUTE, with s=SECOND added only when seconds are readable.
h=7 m=29
